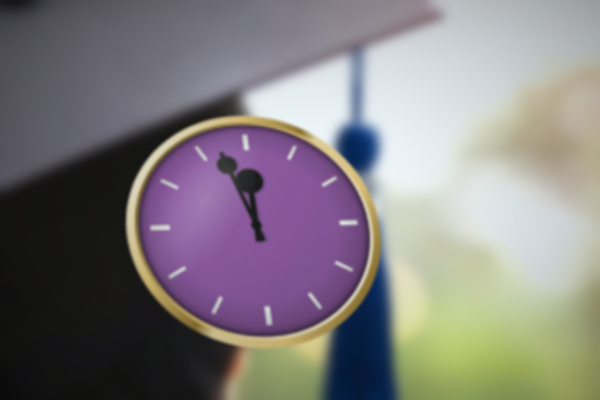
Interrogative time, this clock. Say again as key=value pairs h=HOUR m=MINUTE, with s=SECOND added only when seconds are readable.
h=11 m=57
